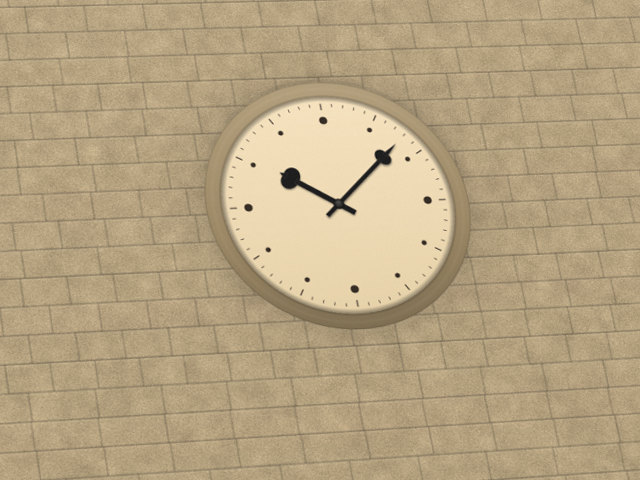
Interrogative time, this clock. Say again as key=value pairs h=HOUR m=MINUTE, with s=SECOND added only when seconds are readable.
h=10 m=8
